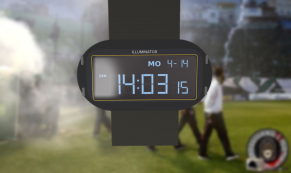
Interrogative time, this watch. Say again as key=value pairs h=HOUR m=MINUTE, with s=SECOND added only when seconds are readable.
h=14 m=3 s=15
